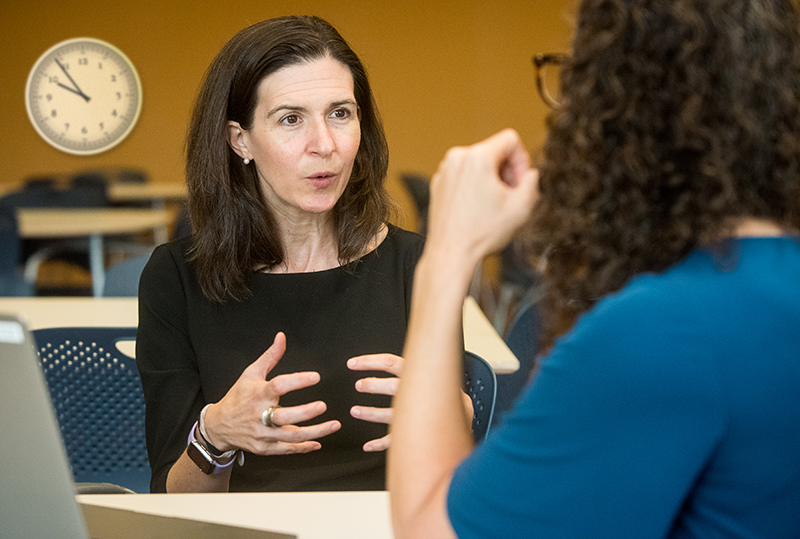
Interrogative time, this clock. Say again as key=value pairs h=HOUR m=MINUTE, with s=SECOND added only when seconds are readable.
h=9 m=54
